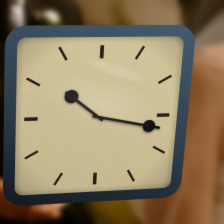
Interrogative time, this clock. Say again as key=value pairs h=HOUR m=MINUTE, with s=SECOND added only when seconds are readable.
h=10 m=17
